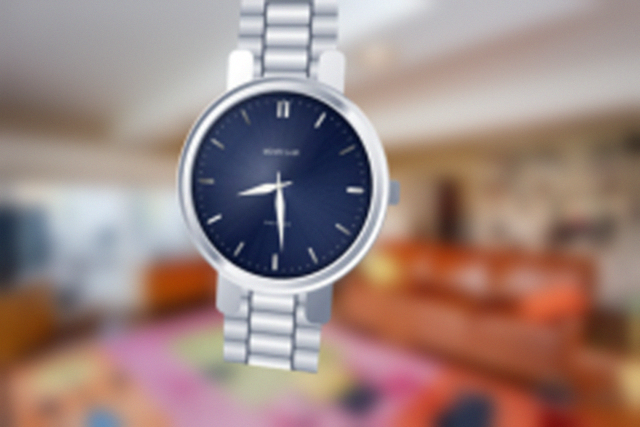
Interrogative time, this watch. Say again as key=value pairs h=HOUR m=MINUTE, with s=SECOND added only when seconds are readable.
h=8 m=29
